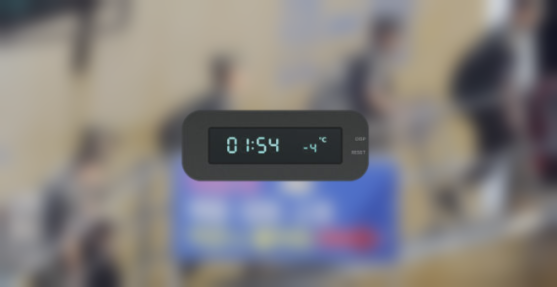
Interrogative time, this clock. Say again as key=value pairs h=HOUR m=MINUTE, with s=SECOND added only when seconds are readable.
h=1 m=54
